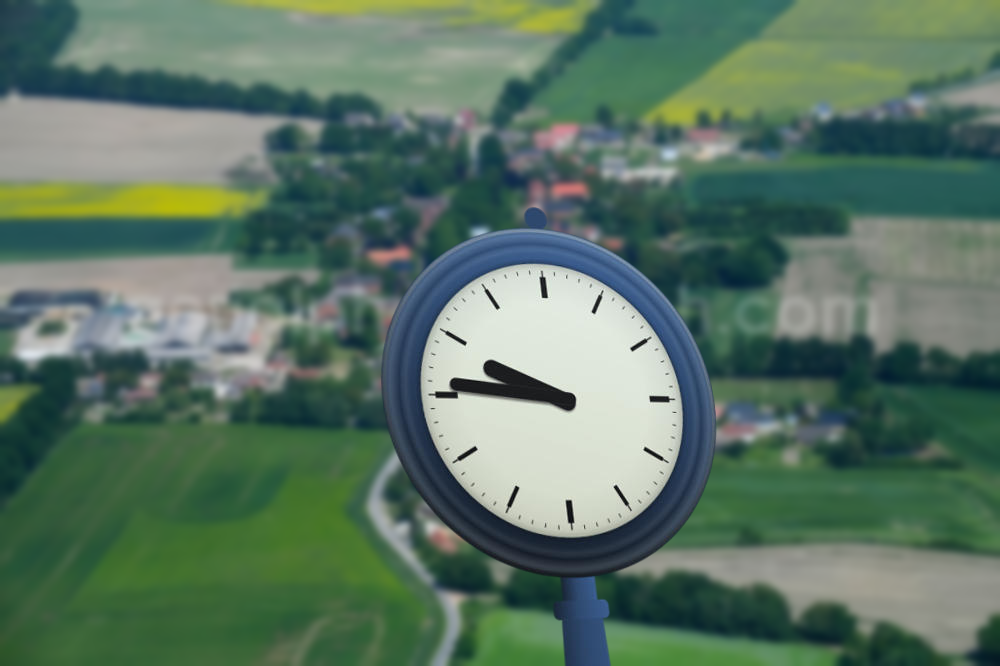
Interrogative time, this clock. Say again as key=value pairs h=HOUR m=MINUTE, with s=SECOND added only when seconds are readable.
h=9 m=46
